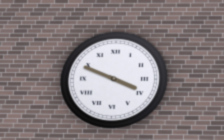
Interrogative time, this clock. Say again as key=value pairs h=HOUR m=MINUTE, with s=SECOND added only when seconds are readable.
h=3 m=49
